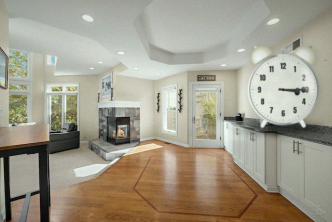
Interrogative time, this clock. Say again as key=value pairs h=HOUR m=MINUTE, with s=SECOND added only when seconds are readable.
h=3 m=15
